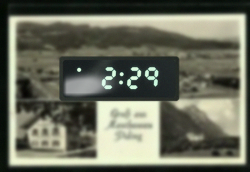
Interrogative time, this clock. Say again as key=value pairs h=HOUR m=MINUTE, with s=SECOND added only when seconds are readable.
h=2 m=29
